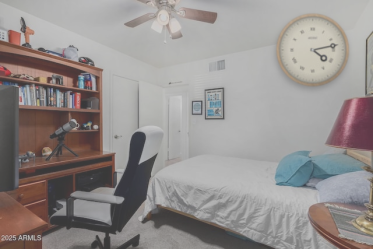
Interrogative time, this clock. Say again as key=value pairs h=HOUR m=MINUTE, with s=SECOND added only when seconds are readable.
h=4 m=13
